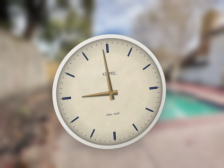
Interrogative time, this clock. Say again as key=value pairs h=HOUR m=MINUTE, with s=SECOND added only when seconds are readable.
h=8 m=59
